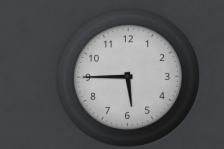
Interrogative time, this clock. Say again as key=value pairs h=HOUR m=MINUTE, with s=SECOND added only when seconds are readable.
h=5 m=45
